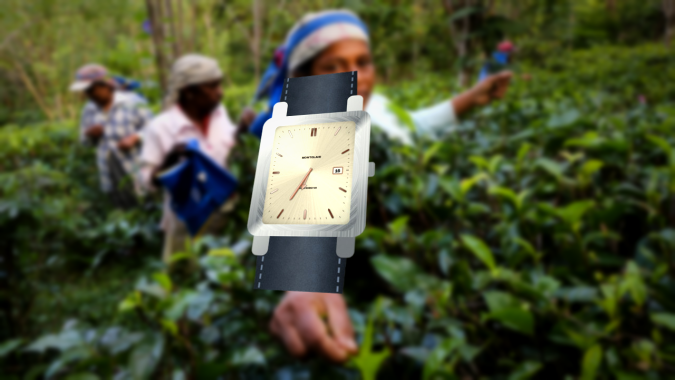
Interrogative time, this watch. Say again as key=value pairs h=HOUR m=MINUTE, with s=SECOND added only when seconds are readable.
h=6 m=35
